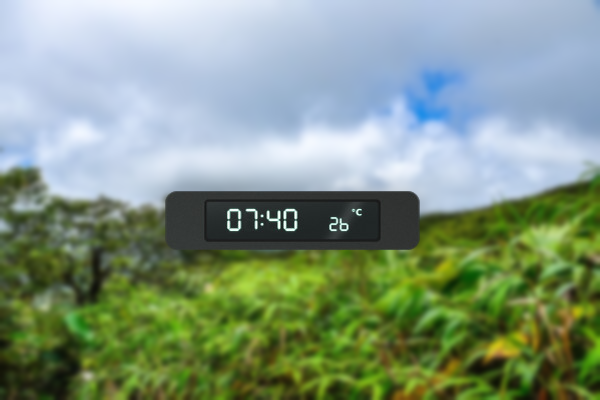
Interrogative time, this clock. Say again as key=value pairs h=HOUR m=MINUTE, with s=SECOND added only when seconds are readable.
h=7 m=40
